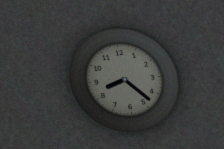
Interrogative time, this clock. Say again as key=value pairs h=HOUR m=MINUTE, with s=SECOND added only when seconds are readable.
h=8 m=23
